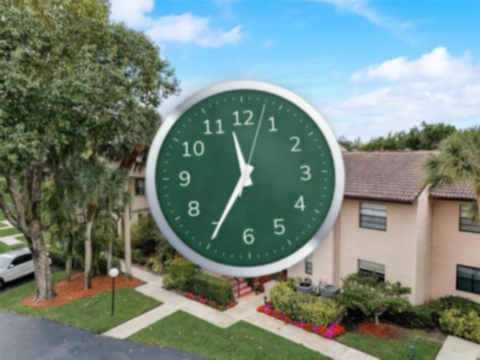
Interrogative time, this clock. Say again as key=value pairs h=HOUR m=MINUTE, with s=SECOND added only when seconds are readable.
h=11 m=35 s=3
